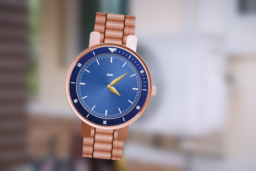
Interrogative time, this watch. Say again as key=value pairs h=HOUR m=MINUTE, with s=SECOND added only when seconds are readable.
h=4 m=8
